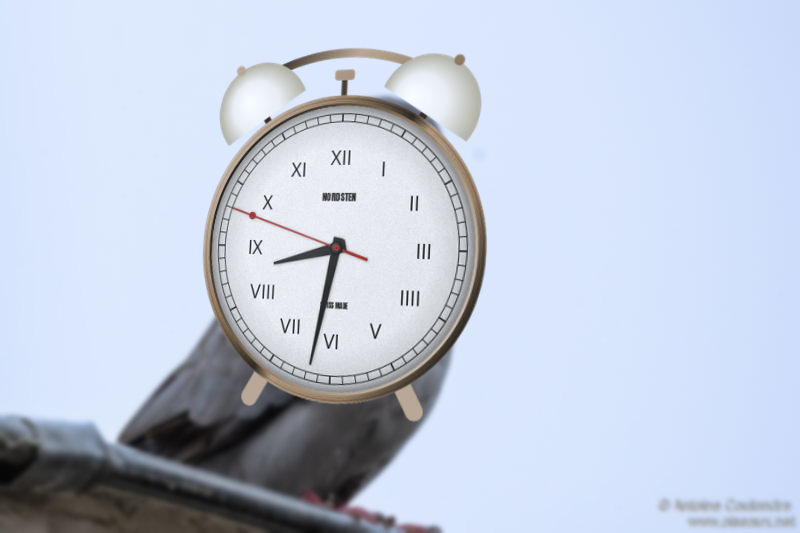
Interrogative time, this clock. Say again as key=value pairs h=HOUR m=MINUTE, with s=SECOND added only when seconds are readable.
h=8 m=31 s=48
